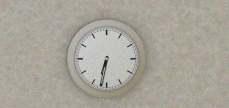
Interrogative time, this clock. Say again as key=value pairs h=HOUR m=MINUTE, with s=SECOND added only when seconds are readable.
h=6 m=32
